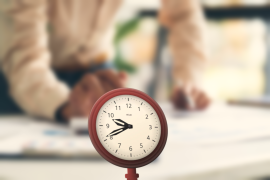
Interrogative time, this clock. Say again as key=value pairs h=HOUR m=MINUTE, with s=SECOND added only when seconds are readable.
h=9 m=41
